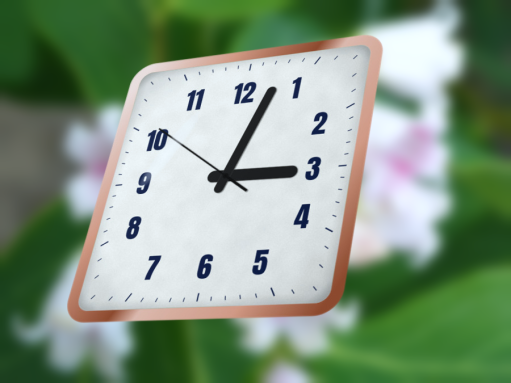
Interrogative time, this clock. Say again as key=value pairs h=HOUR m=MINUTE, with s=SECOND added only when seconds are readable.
h=3 m=2 s=51
